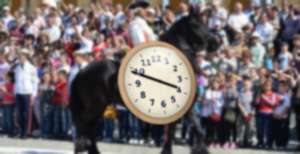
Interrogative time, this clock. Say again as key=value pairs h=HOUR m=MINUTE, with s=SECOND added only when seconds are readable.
h=3 m=49
